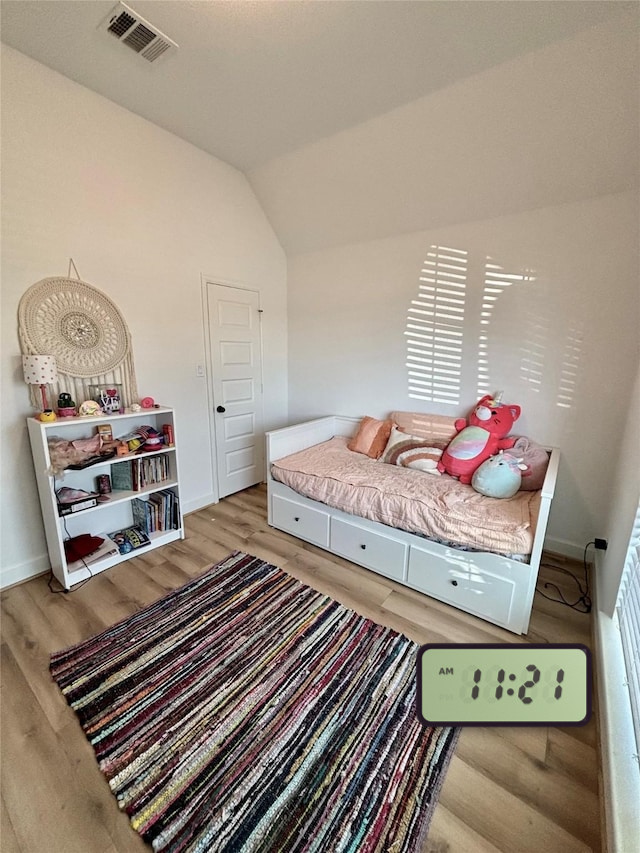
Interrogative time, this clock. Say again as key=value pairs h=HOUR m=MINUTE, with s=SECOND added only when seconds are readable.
h=11 m=21
